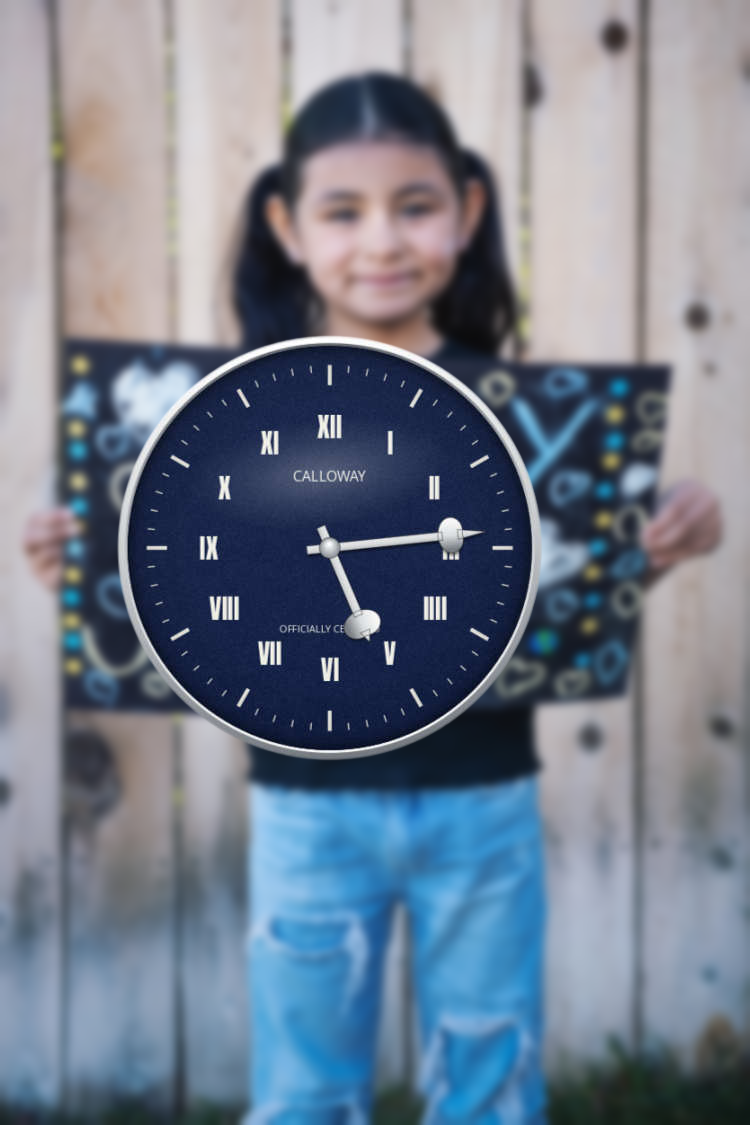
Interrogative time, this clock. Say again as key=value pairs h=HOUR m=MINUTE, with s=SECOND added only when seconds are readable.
h=5 m=14
